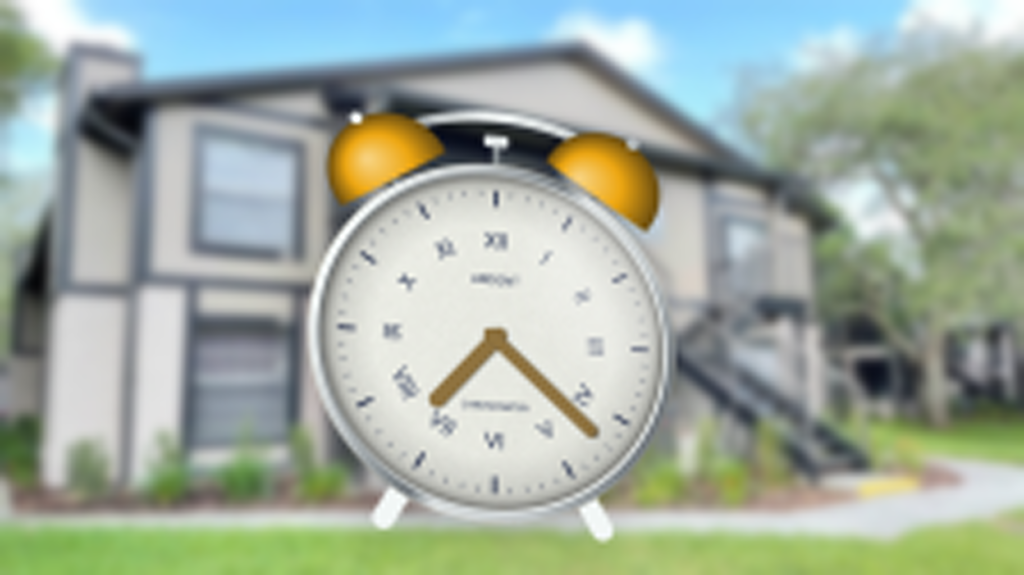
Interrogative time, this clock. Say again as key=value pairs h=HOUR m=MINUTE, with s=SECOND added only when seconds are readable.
h=7 m=22
